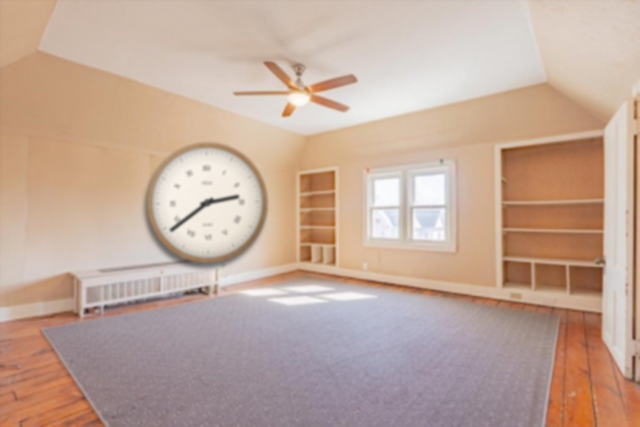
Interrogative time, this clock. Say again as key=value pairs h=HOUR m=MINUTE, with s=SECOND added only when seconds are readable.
h=2 m=39
